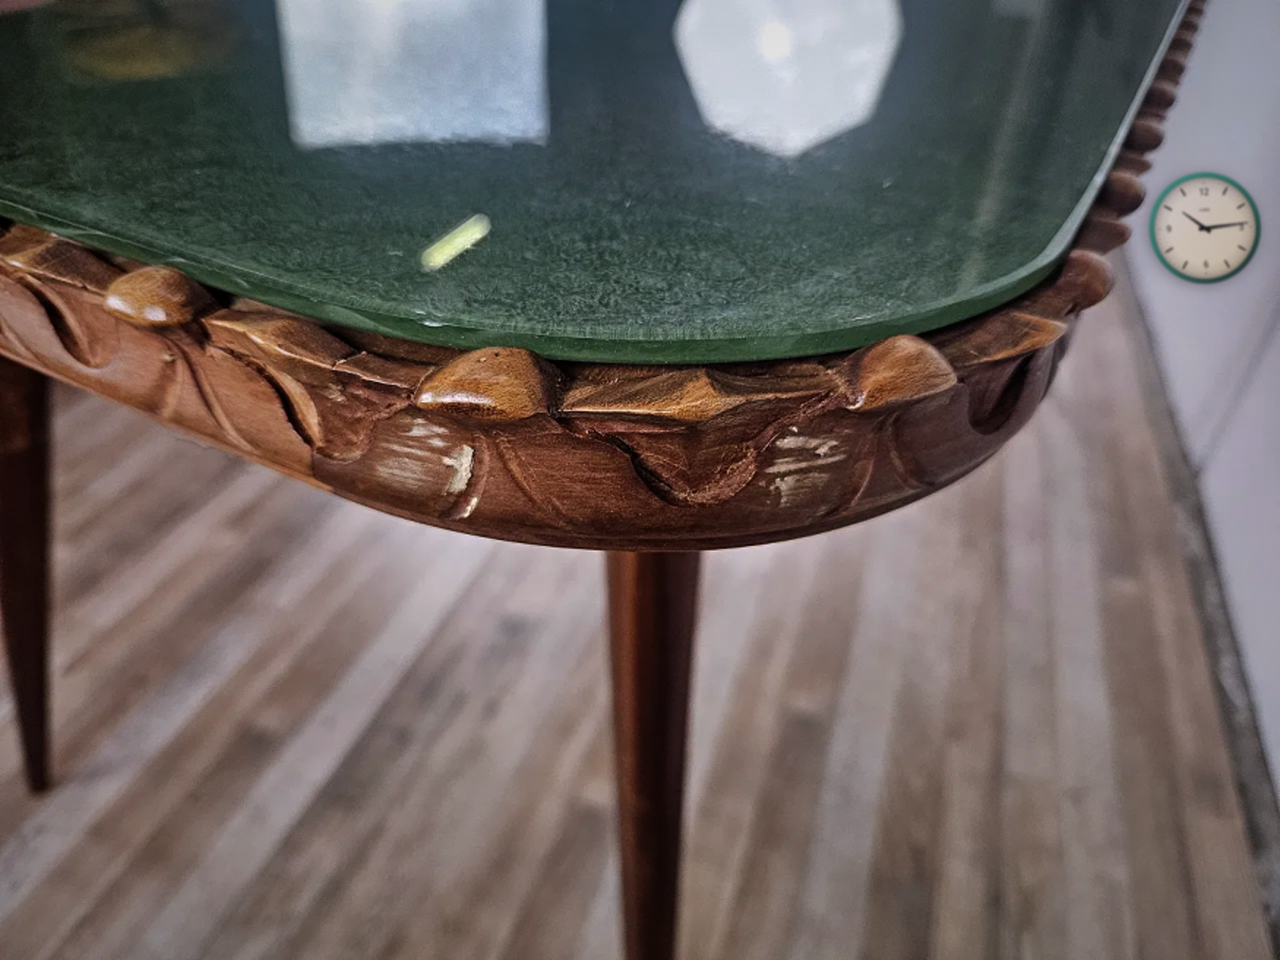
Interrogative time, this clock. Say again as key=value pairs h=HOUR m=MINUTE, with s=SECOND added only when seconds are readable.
h=10 m=14
